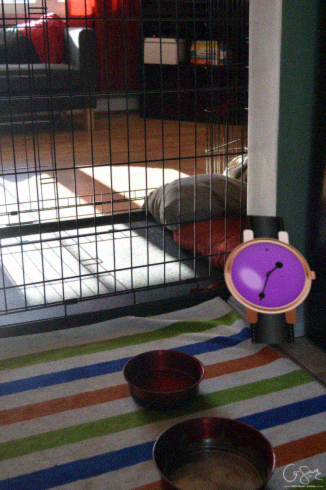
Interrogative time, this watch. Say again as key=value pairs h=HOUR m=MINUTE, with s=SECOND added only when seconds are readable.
h=1 m=33
